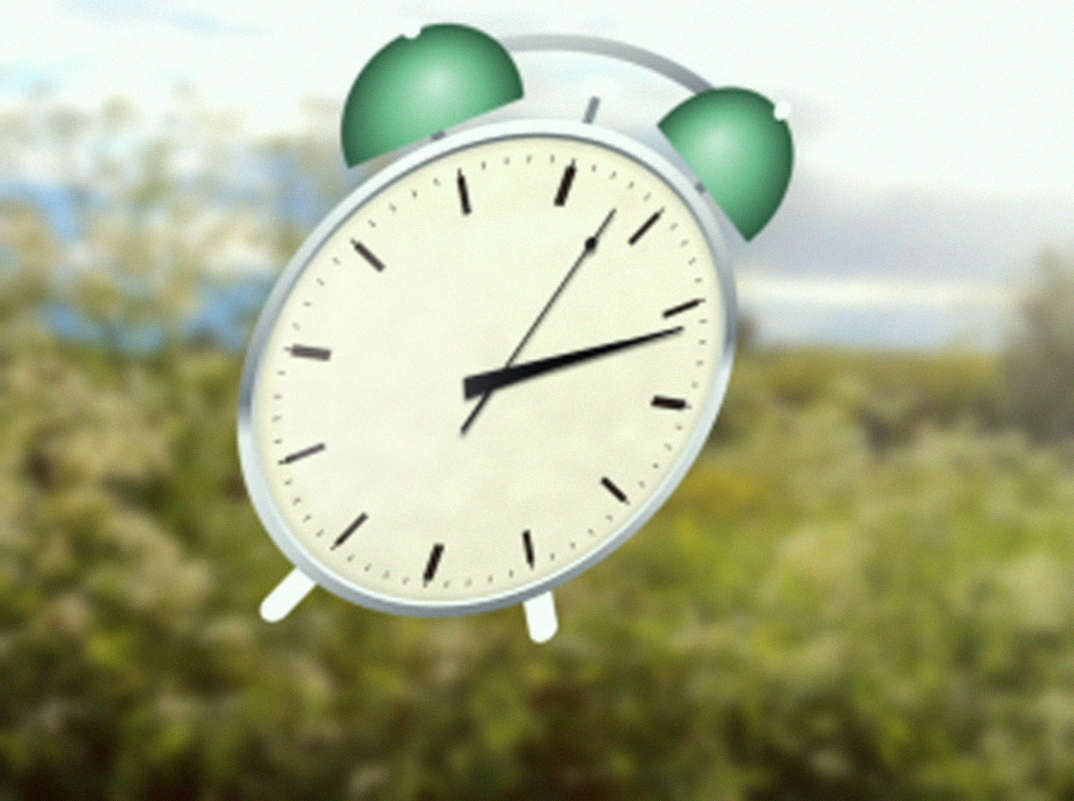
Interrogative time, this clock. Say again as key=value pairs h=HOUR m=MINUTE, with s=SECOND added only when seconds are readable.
h=2 m=11 s=3
